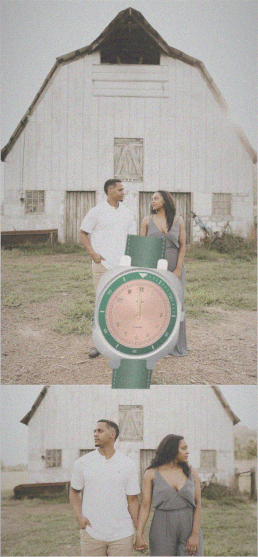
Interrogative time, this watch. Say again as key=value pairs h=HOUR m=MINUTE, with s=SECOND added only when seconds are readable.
h=11 m=59
